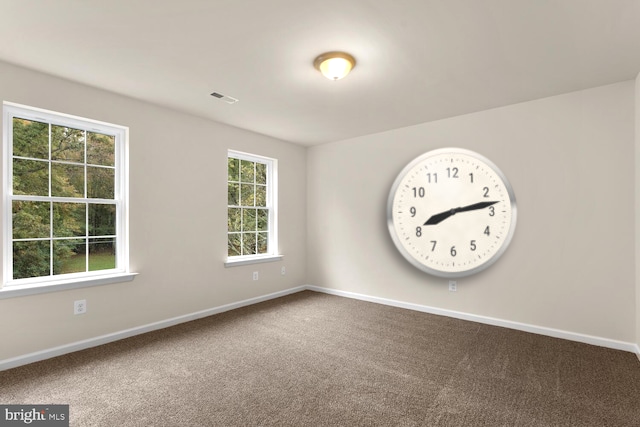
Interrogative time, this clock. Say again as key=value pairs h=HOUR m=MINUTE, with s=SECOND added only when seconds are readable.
h=8 m=13
